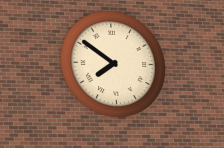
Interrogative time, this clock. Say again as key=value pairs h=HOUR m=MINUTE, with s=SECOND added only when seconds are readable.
h=7 m=51
